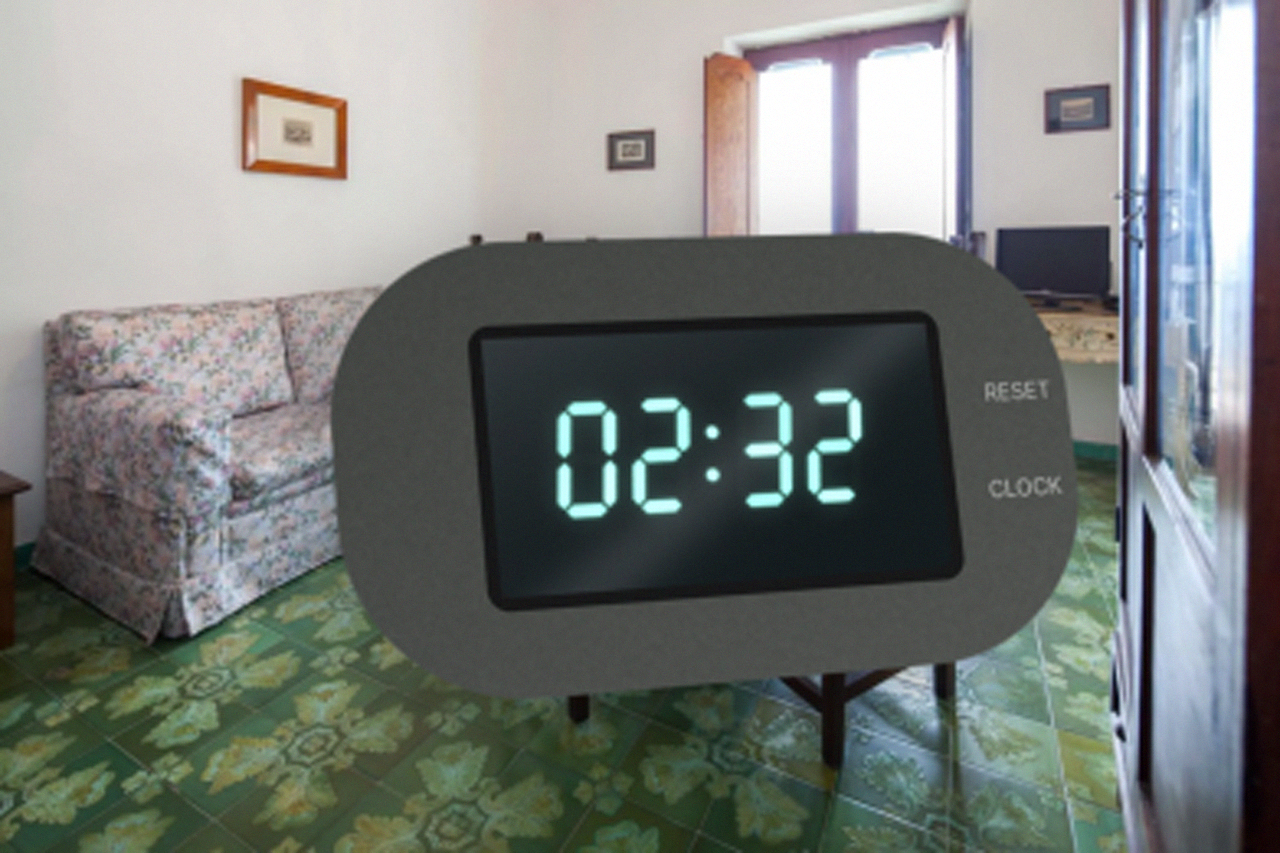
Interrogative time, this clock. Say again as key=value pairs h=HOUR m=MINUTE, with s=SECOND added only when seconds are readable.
h=2 m=32
